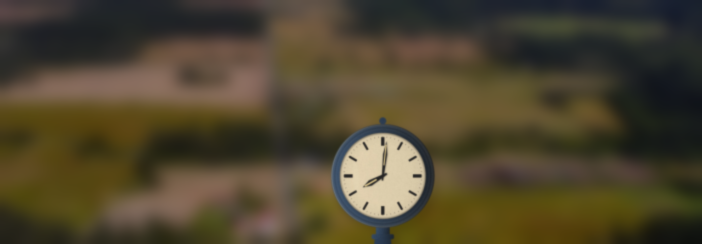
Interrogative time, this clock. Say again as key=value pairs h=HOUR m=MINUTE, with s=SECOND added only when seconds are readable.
h=8 m=1
